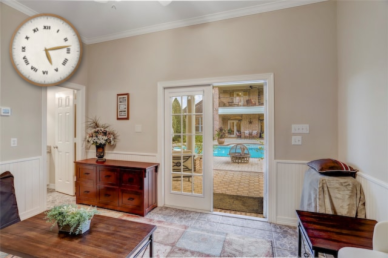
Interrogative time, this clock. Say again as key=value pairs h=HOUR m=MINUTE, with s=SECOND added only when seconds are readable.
h=5 m=13
